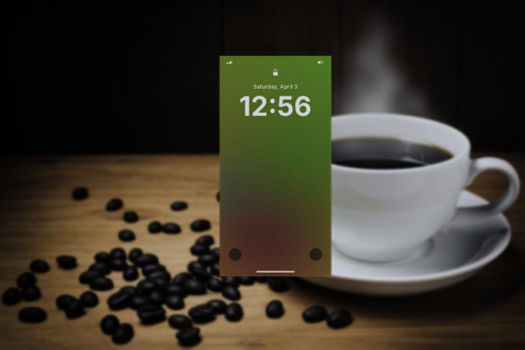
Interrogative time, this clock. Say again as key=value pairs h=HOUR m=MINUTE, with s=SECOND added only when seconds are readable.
h=12 m=56
